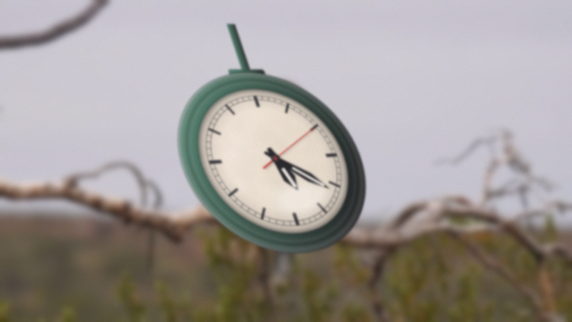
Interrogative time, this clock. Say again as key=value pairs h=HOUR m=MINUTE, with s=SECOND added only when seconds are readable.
h=5 m=21 s=10
